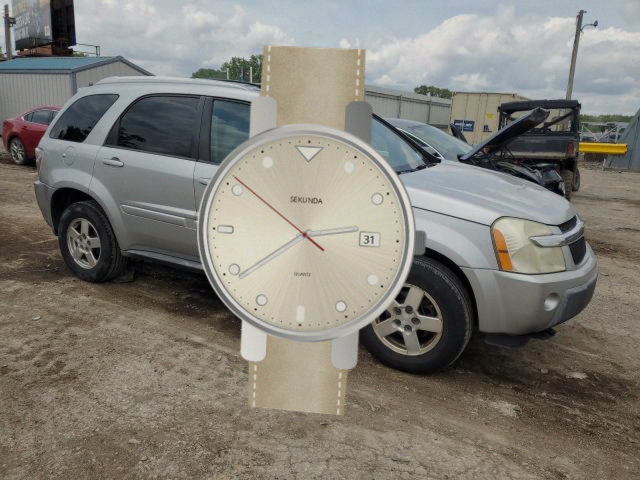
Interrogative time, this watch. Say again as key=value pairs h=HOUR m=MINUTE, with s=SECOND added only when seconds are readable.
h=2 m=38 s=51
